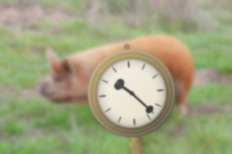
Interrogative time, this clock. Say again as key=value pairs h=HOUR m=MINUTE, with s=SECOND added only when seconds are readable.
h=10 m=23
